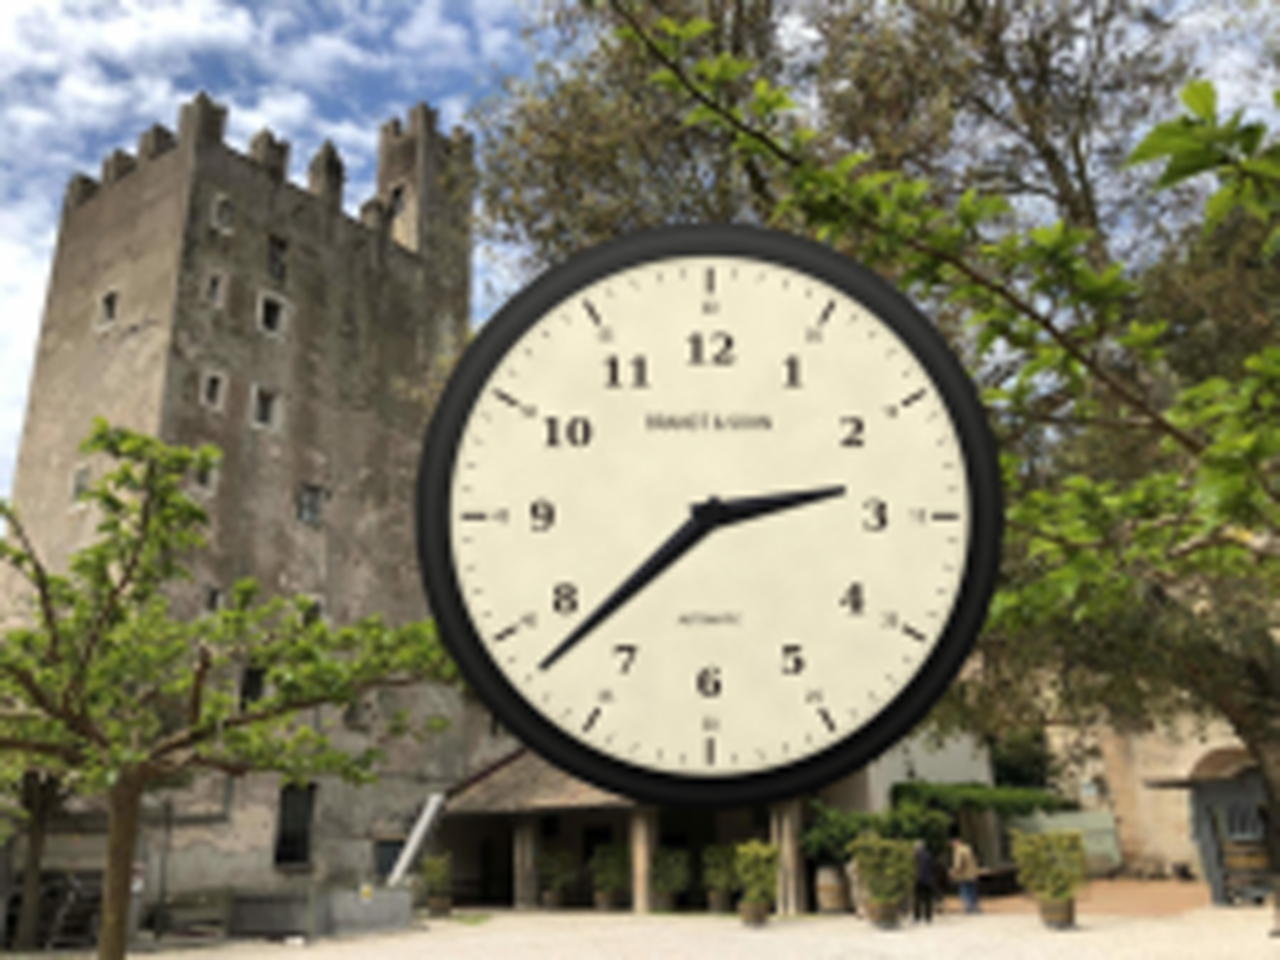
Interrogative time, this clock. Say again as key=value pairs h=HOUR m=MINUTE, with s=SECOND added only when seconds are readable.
h=2 m=38
